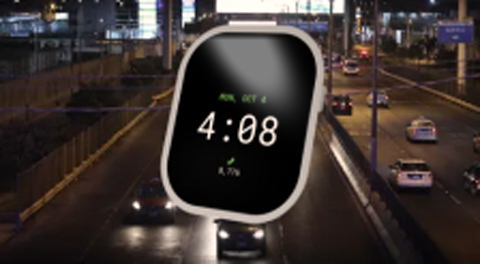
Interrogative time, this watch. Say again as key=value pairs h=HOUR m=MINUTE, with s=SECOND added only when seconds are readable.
h=4 m=8
